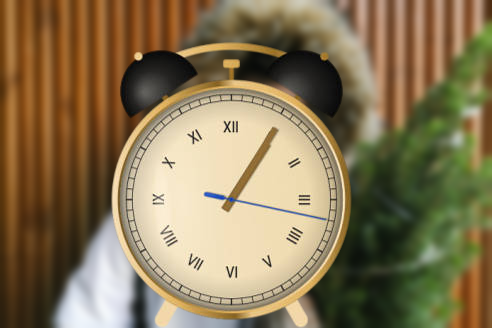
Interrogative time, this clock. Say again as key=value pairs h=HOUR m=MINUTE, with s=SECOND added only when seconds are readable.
h=1 m=5 s=17
